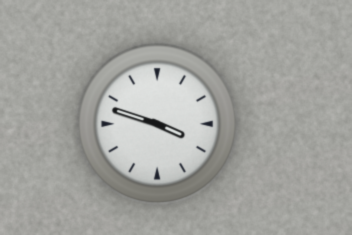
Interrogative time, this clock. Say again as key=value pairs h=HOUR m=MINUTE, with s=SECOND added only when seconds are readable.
h=3 m=48
